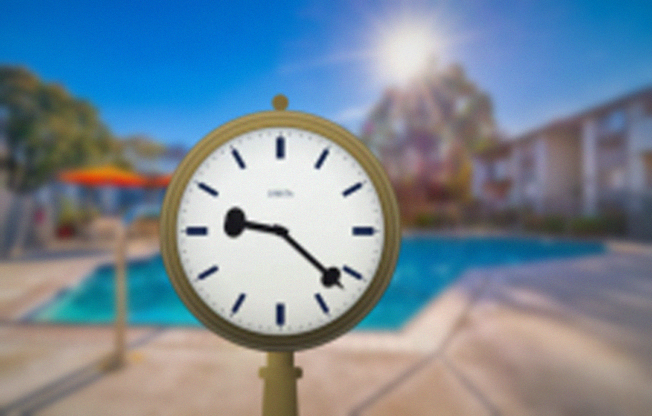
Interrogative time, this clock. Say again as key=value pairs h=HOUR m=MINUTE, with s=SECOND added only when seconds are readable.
h=9 m=22
